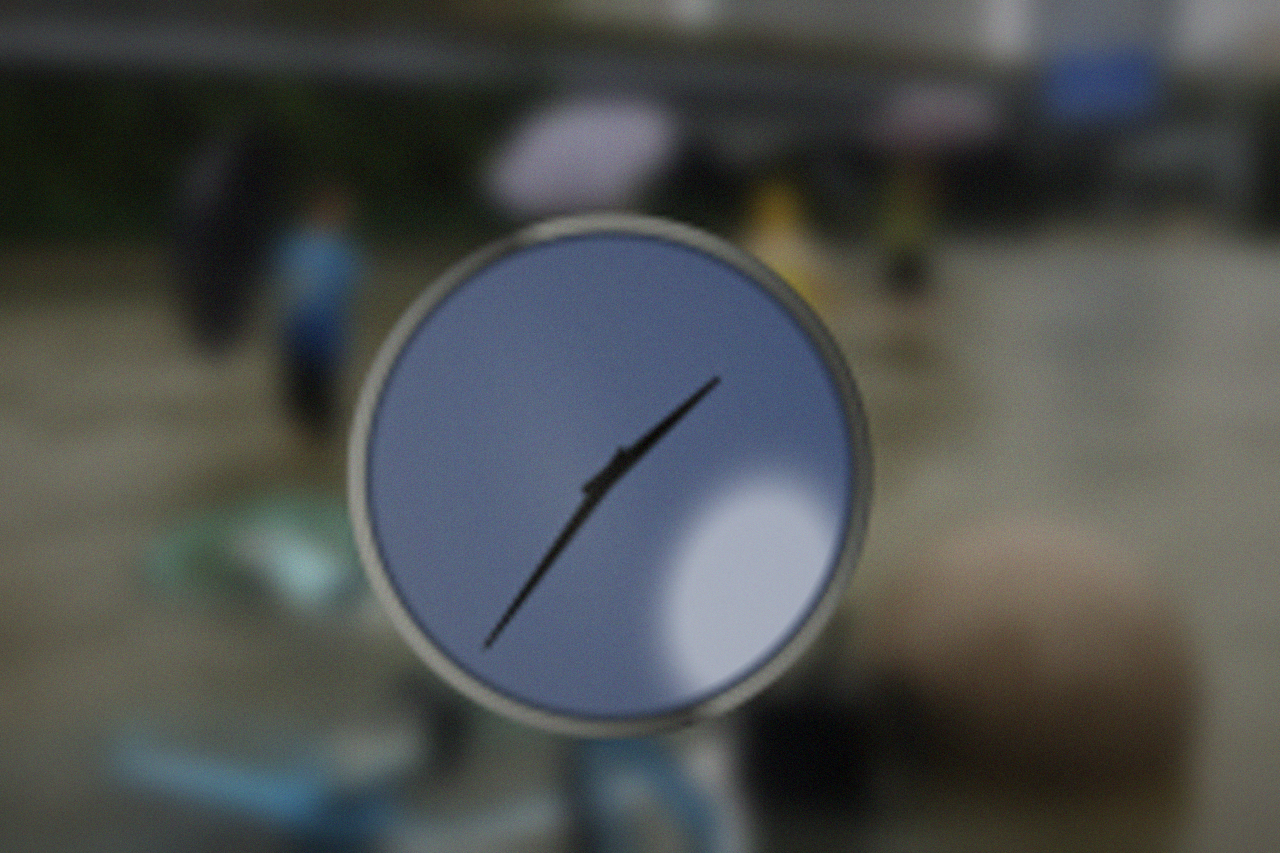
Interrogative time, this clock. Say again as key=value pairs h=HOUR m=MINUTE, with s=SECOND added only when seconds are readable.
h=1 m=36
